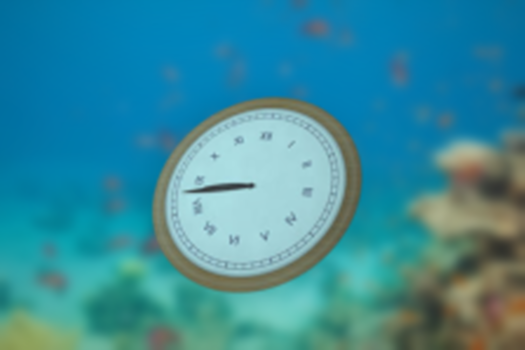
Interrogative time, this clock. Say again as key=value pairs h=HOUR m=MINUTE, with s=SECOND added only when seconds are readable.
h=8 m=43
